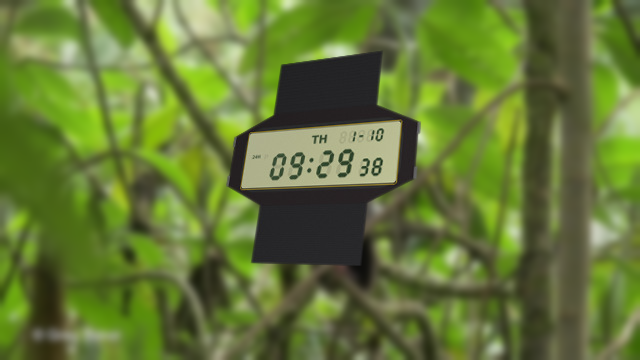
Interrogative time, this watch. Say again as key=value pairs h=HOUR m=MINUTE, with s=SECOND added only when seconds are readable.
h=9 m=29 s=38
